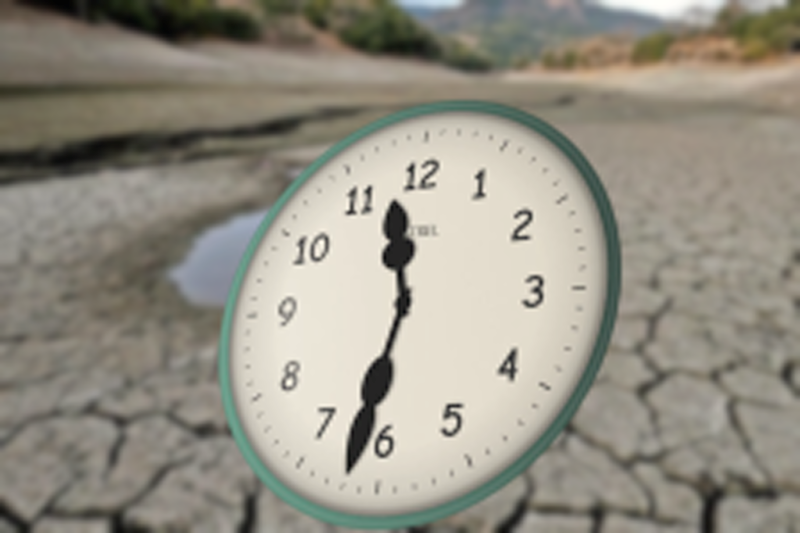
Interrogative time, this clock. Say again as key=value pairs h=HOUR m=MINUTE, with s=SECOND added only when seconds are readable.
h=11 m=32
